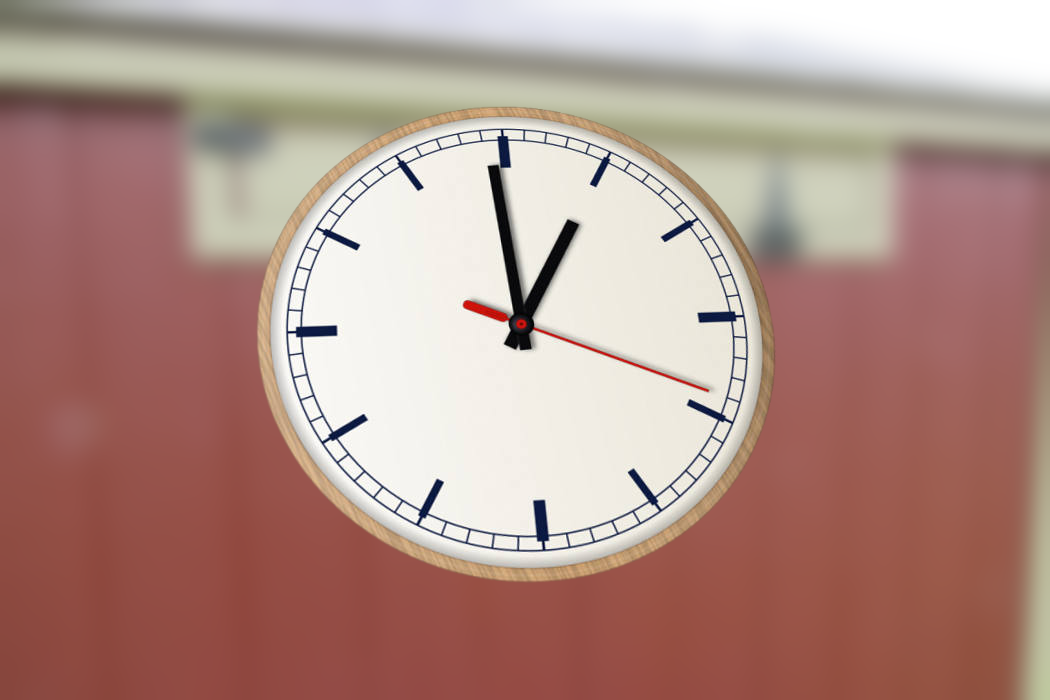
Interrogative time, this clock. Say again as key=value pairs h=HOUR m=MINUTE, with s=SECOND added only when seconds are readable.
h=12 m=59 s=19
